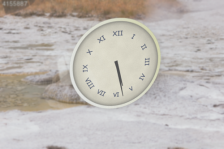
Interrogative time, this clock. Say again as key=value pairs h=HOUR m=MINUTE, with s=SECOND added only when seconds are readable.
h=5 m=28
